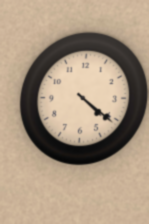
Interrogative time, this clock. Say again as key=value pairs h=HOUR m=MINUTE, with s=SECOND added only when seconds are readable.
h=4 m=21
